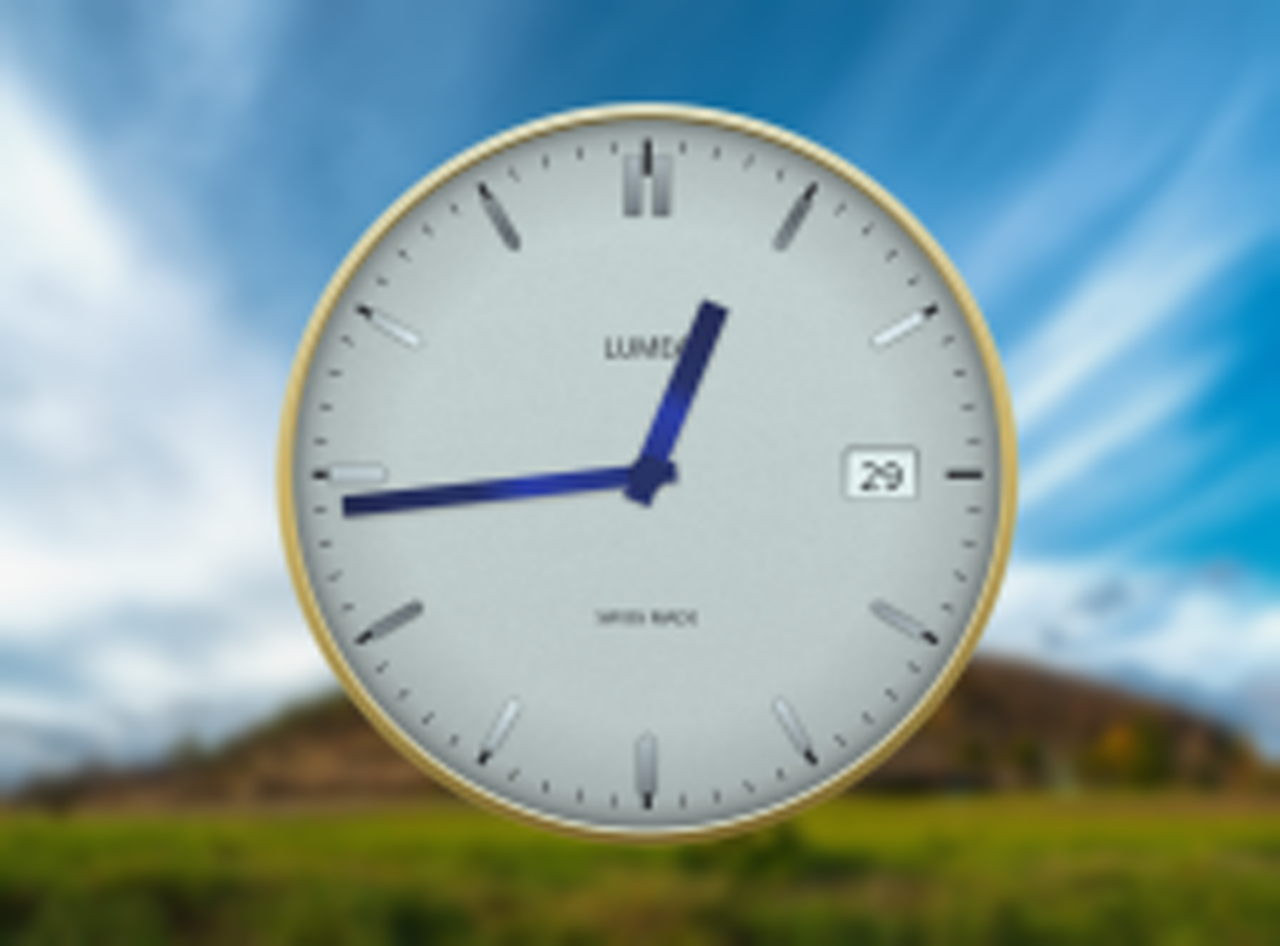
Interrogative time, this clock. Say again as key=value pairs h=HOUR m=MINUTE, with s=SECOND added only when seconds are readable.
h=12 m=44
